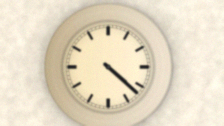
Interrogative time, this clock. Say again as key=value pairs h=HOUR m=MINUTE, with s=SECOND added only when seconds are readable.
h=4 m=22
